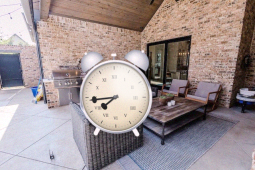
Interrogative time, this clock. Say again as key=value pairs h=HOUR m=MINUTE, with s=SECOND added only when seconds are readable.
h=7 m=44
